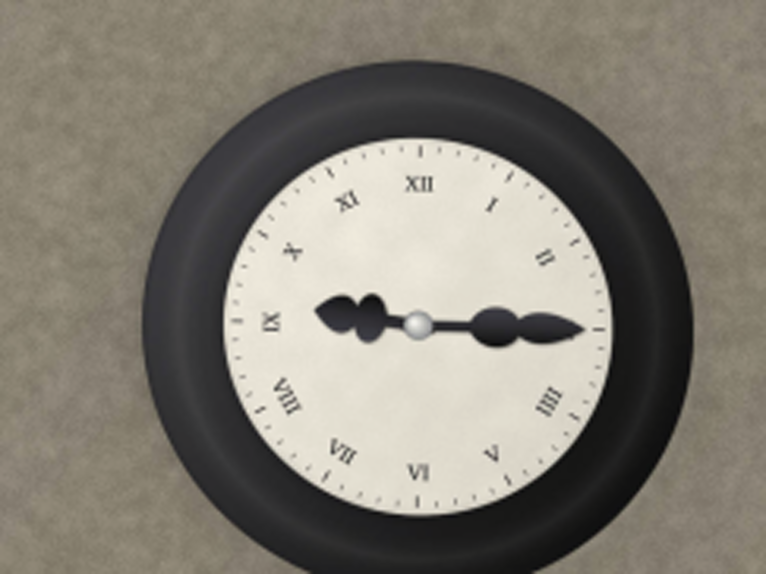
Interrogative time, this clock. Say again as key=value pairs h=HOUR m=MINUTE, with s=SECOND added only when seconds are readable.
h=9 m=15
